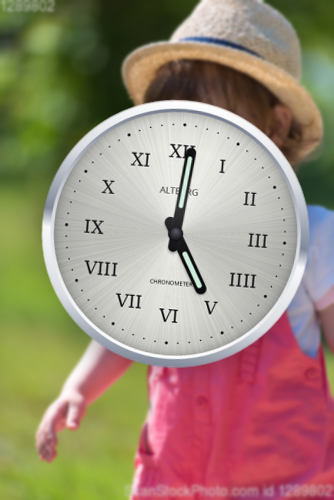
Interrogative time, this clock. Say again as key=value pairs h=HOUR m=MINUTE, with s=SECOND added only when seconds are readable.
h=5 m=1
